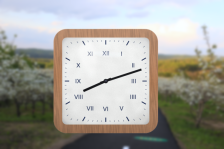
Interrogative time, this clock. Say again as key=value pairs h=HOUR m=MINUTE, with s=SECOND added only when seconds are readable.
h=8 m=12
